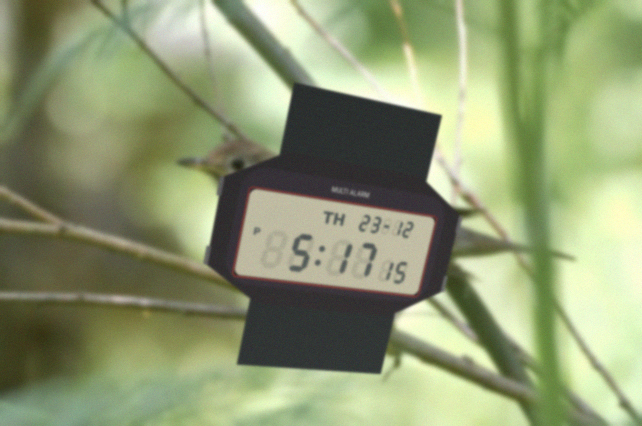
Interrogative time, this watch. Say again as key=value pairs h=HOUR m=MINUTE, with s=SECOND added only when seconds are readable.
h=5 m=17 s=15
